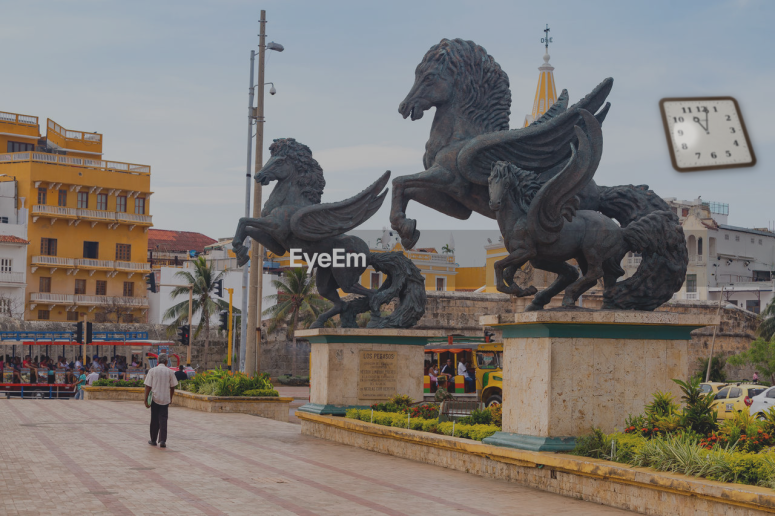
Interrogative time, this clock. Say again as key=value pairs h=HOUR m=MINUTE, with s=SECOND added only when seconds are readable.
h=11 m=2
